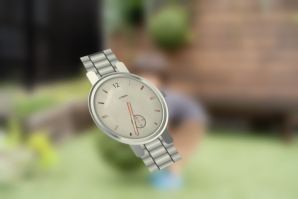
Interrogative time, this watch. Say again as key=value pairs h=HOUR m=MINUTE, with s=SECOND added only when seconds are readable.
h=6 m=33
